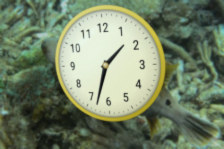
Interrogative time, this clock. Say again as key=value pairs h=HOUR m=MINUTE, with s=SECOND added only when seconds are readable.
h=1 m=33
